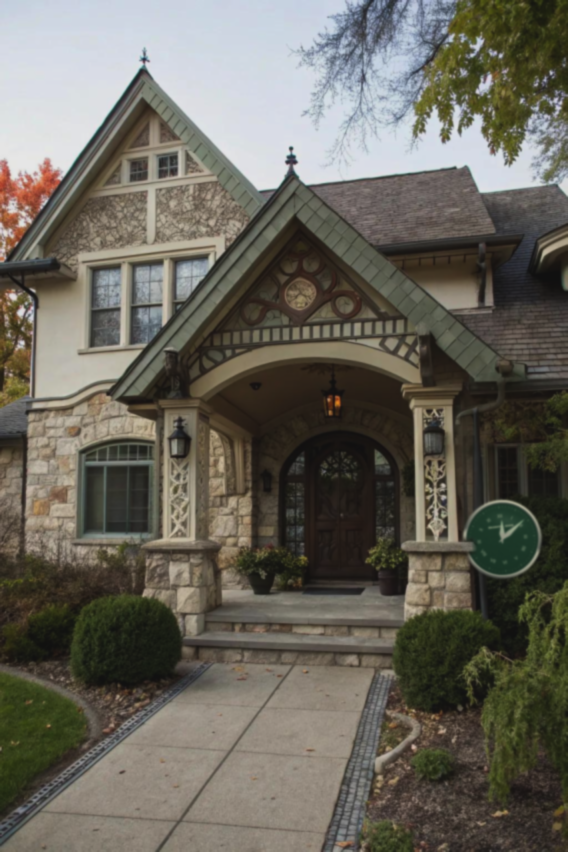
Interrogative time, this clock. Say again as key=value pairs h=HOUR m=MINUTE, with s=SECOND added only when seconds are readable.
h=12 m=9
